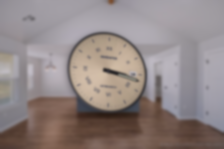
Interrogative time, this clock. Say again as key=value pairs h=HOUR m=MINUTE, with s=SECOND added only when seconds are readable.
h=3 m=17
